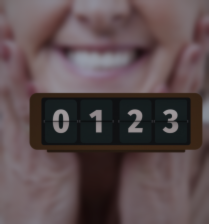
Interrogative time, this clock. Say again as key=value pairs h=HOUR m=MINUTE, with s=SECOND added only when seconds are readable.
h=1 m=23
